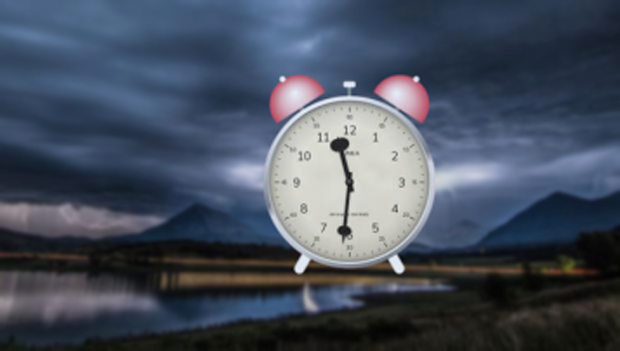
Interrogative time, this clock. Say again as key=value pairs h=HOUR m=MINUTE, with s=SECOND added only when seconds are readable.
h=11 m=31
